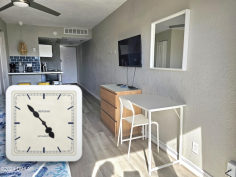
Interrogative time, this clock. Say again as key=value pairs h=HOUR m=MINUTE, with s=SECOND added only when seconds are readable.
h=4 m=53
